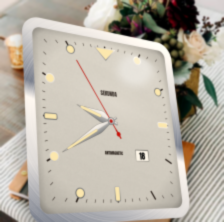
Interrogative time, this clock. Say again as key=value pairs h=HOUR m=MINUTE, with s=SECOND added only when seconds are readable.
h=9 m=39 s=55
